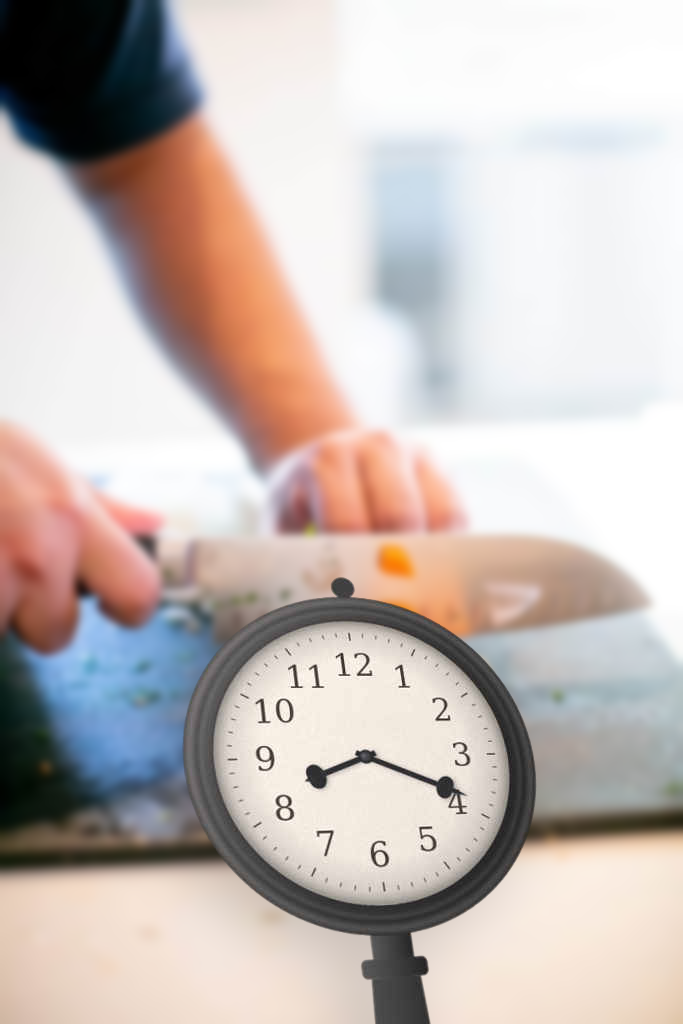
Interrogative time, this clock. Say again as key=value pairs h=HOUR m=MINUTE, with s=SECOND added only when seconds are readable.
h=8 m=19
